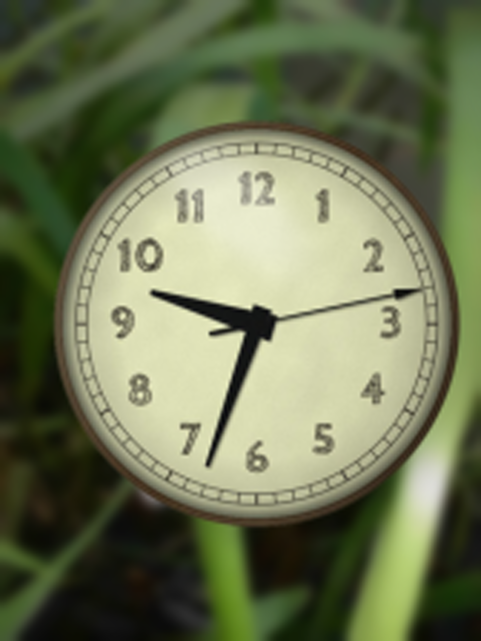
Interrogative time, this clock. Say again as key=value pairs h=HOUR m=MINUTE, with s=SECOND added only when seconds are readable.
h=9 m=33 s=13
